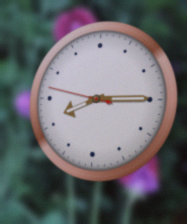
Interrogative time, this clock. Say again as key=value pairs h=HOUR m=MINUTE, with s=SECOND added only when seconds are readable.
h=8 m=14 s=47
